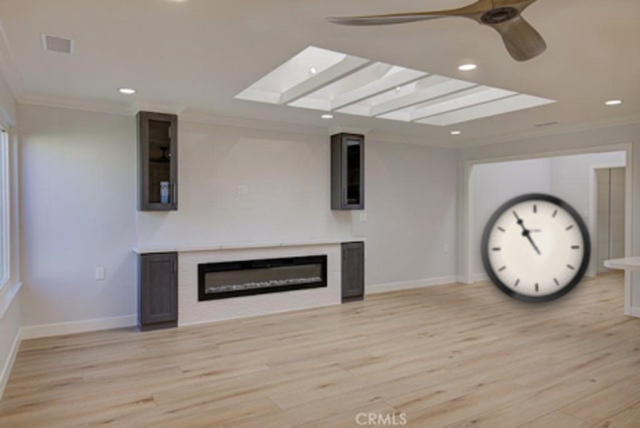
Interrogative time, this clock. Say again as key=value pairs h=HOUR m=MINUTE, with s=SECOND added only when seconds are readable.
h=10 m=55
